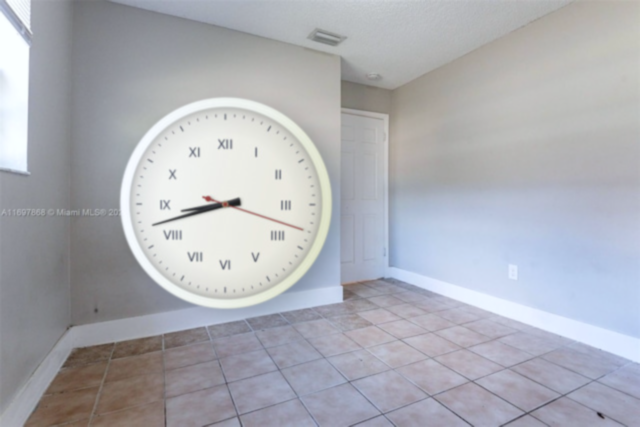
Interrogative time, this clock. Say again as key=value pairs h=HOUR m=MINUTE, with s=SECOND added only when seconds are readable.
h=8 m=42 s=18
